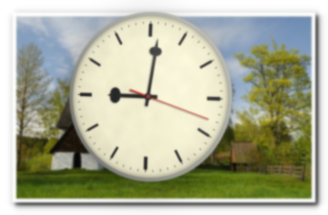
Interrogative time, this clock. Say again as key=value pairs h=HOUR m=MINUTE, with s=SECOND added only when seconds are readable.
h=9 m=1 s=18
